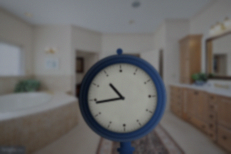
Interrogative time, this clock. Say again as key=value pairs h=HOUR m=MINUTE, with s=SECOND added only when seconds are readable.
h=10 m=44
